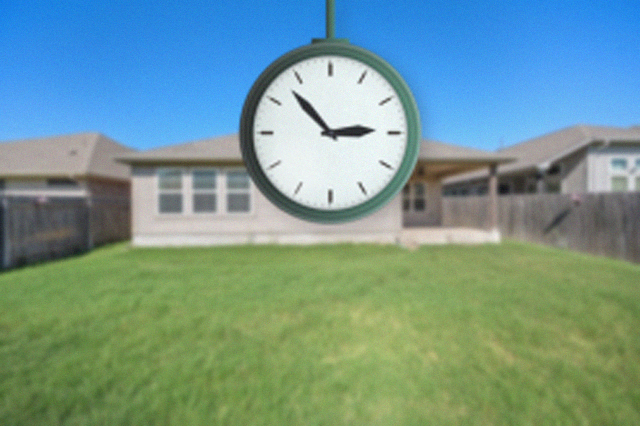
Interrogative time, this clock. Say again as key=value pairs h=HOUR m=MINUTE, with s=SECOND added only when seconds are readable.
h=2 m=53
